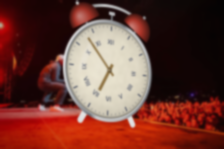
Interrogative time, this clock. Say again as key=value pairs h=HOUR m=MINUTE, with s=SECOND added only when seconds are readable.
h=6 m=53
